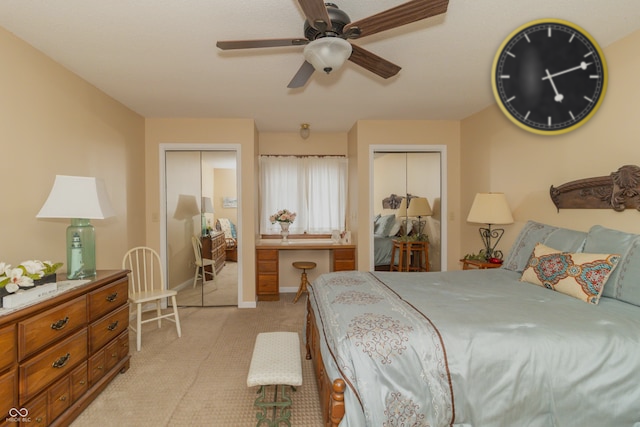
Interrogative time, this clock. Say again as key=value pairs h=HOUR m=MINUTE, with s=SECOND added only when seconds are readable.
h=5 m=12
